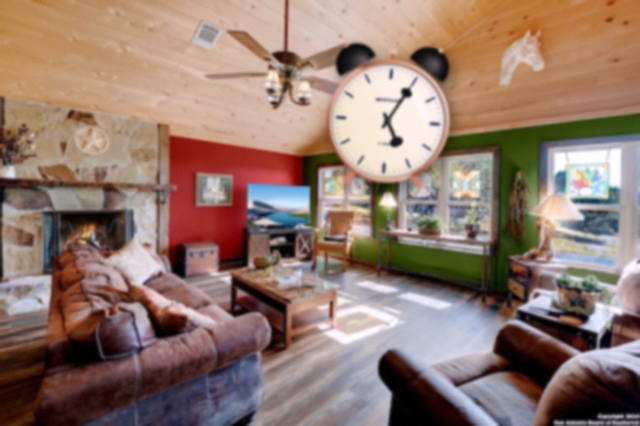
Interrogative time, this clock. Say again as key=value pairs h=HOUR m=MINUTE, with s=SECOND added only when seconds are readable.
h=5 m=5
